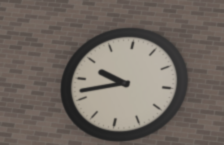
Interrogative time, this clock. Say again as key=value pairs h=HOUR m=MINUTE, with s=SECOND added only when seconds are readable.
h=9 m=42
